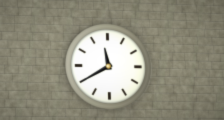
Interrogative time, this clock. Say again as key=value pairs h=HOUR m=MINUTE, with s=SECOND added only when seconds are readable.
h=11 m=40
